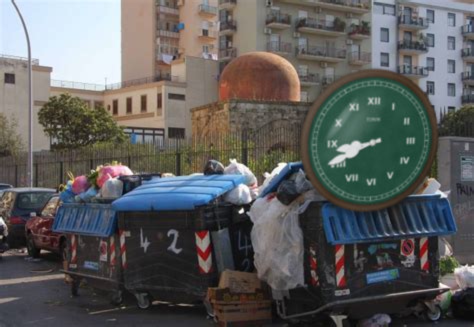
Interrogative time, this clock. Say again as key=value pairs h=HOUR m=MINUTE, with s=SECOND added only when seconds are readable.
h=8 m=41
